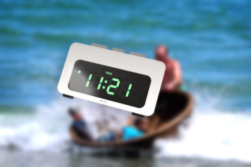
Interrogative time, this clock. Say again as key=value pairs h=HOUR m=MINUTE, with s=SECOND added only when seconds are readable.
h=11 m=21
